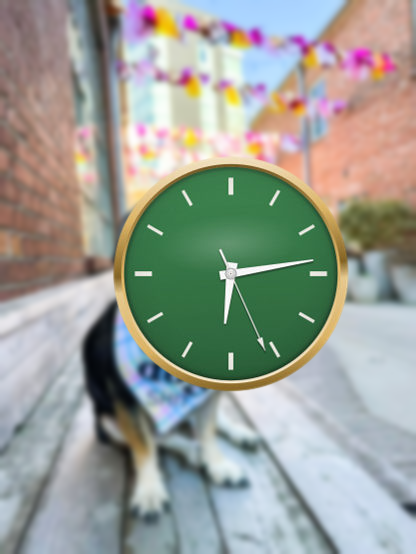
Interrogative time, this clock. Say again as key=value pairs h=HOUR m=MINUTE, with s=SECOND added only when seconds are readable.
h=6 m=13 s=26
